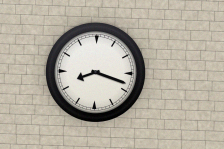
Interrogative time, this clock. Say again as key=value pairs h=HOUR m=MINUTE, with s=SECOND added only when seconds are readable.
h=8 m=18
